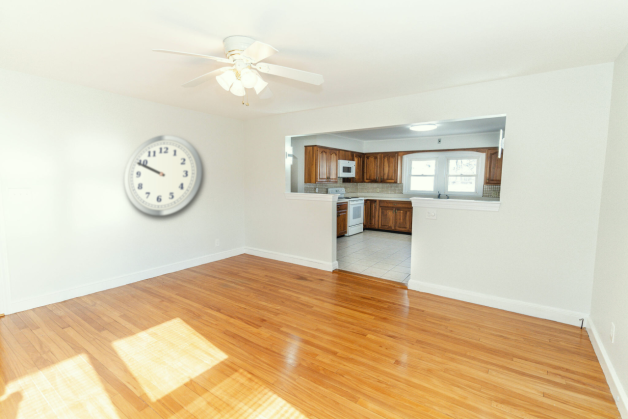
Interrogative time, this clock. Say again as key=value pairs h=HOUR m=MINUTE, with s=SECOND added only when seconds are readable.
h=9 m=49
